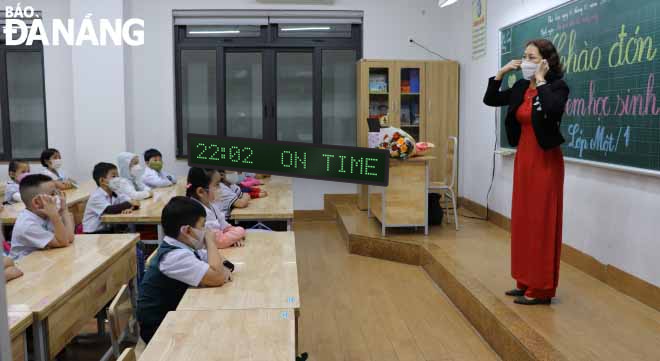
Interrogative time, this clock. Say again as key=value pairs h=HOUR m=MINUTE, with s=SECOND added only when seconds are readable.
h=22 m=2
